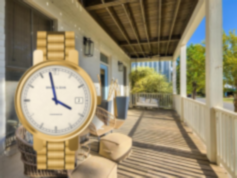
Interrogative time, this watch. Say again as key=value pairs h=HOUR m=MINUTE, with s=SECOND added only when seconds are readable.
h=3 m=58
